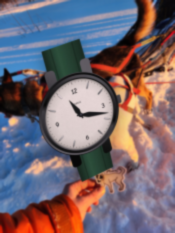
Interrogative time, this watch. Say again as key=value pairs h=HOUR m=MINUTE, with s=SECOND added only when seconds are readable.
h=11 m=18
